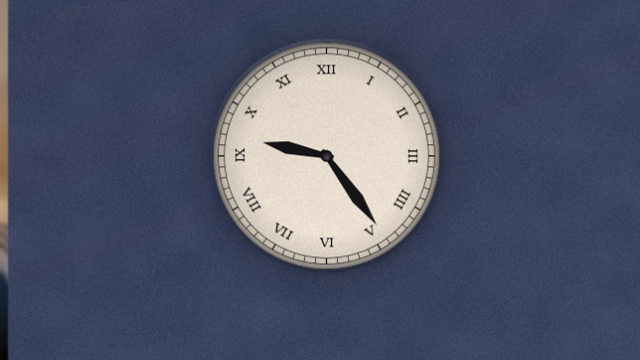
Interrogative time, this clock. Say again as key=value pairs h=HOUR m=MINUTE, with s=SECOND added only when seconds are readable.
h=9 m=24
